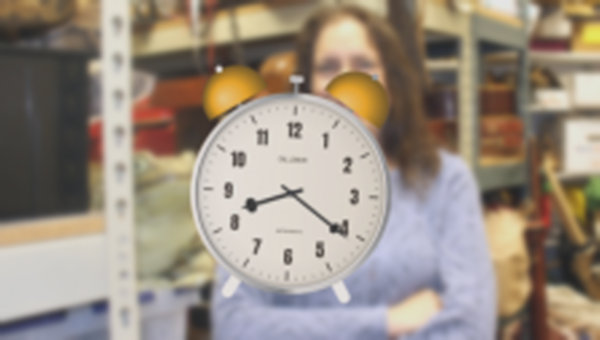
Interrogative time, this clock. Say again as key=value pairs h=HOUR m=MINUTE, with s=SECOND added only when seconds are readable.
h=8 m=21
